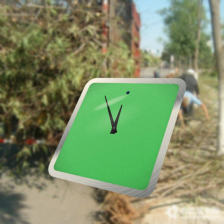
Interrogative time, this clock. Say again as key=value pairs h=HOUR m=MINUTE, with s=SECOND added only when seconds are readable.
h=11 m=54
